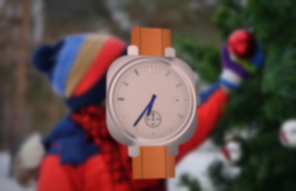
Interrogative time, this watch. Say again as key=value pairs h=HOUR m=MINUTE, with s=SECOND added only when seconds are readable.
h=6 m=36
